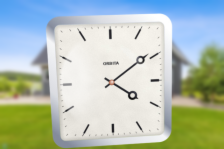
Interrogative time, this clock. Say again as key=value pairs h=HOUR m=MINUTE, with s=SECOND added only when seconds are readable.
h=4 m=9
